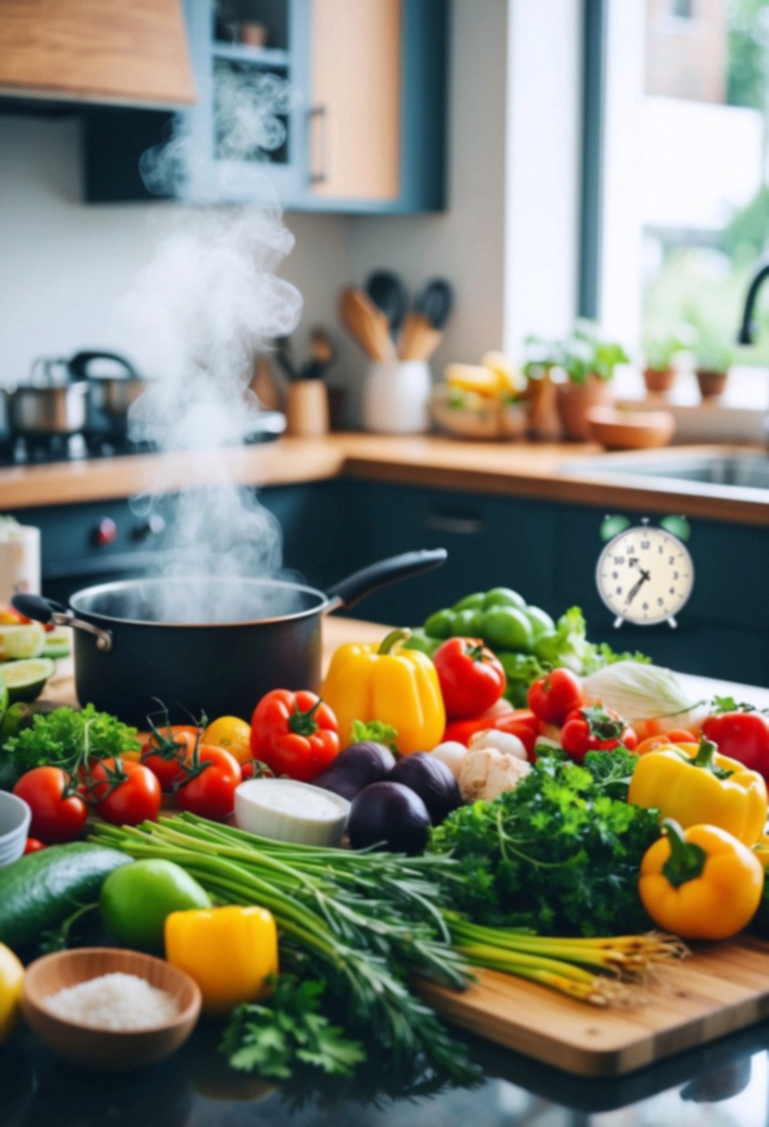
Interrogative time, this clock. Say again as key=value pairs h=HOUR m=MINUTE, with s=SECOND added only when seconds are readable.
h=10 m=36
